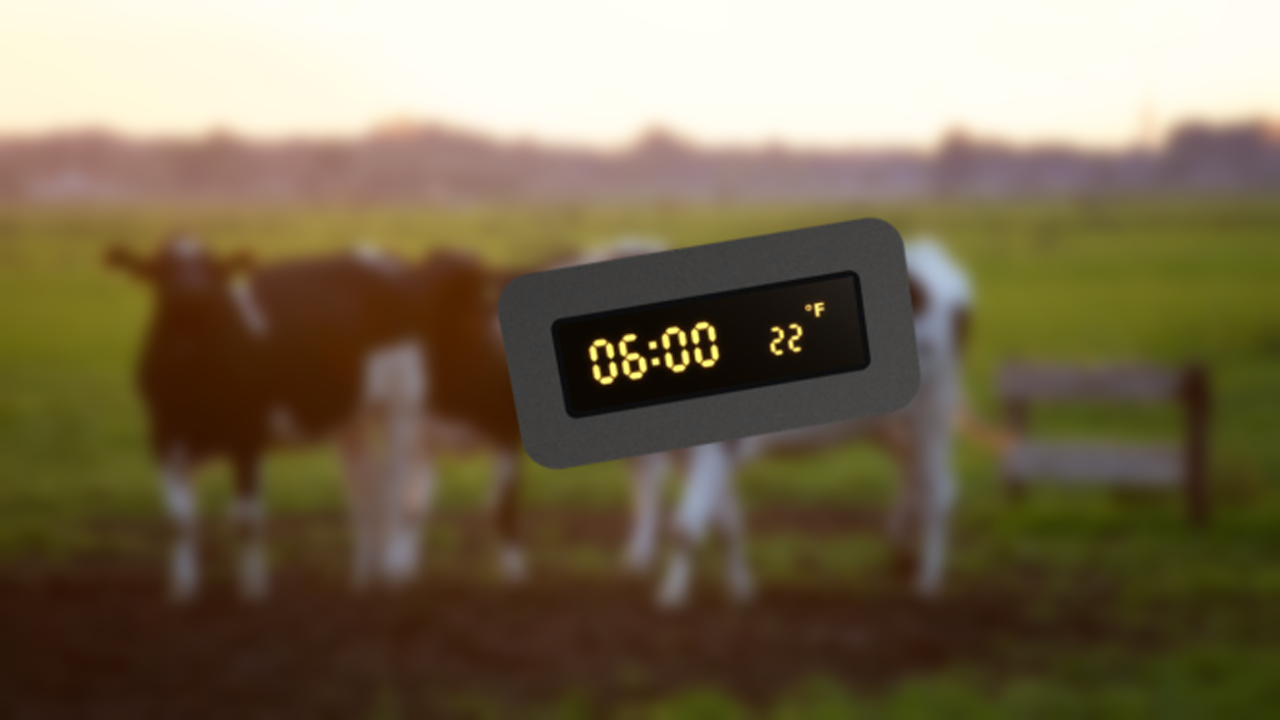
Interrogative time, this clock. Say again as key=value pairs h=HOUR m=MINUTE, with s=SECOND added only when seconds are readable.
h=6 m=0
